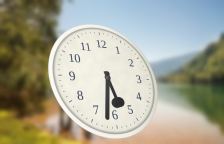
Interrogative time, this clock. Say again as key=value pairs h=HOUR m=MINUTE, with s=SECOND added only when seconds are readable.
h=5 m=32
